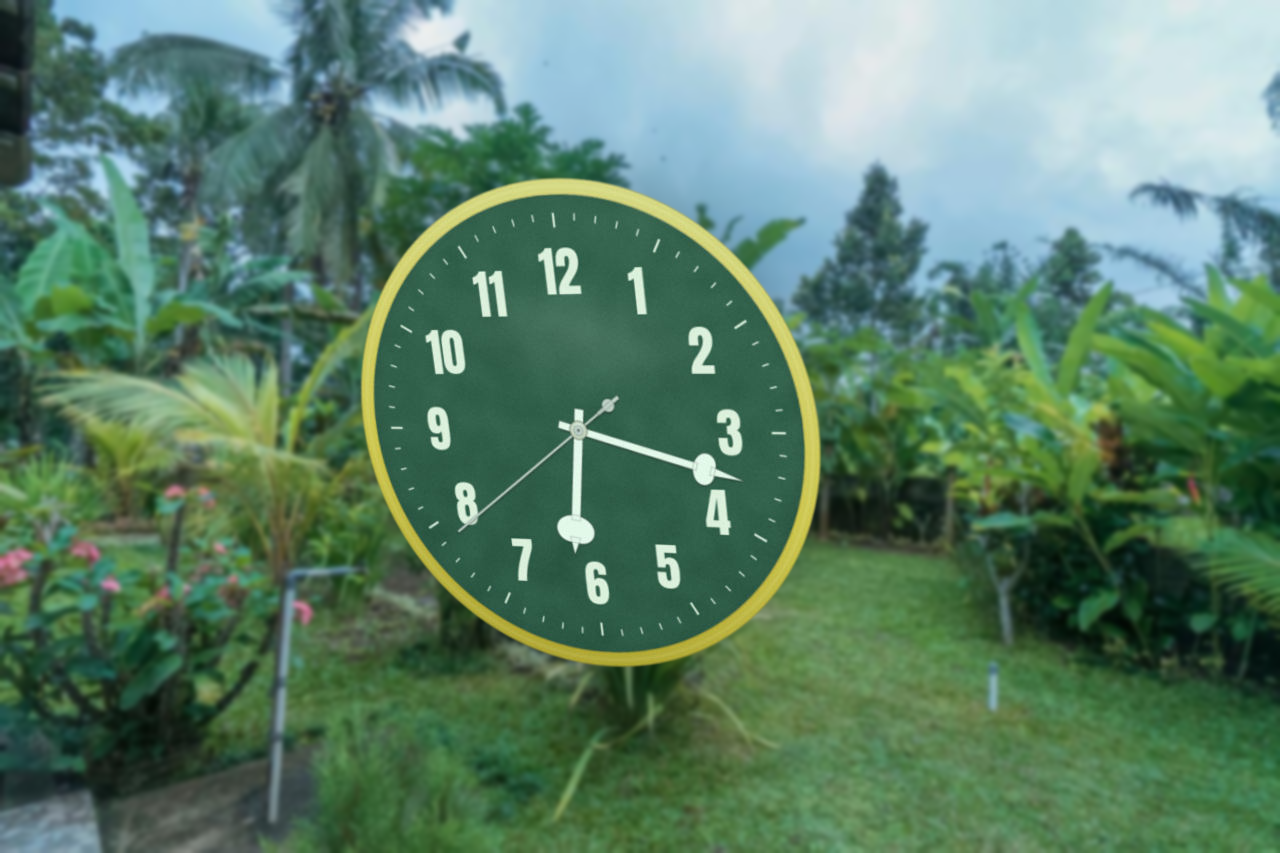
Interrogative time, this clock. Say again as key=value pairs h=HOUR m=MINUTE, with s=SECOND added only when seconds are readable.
h=6 m=17 s=39
